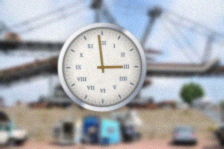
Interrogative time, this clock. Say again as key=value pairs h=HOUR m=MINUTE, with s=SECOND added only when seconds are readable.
h=2 m=59
